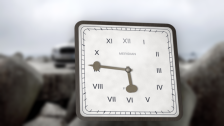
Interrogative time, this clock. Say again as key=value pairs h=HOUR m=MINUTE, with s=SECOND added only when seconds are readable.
h=5 m=46
